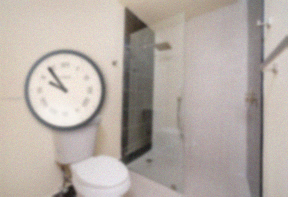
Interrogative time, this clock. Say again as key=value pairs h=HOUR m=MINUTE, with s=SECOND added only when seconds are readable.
h=9 m=54
